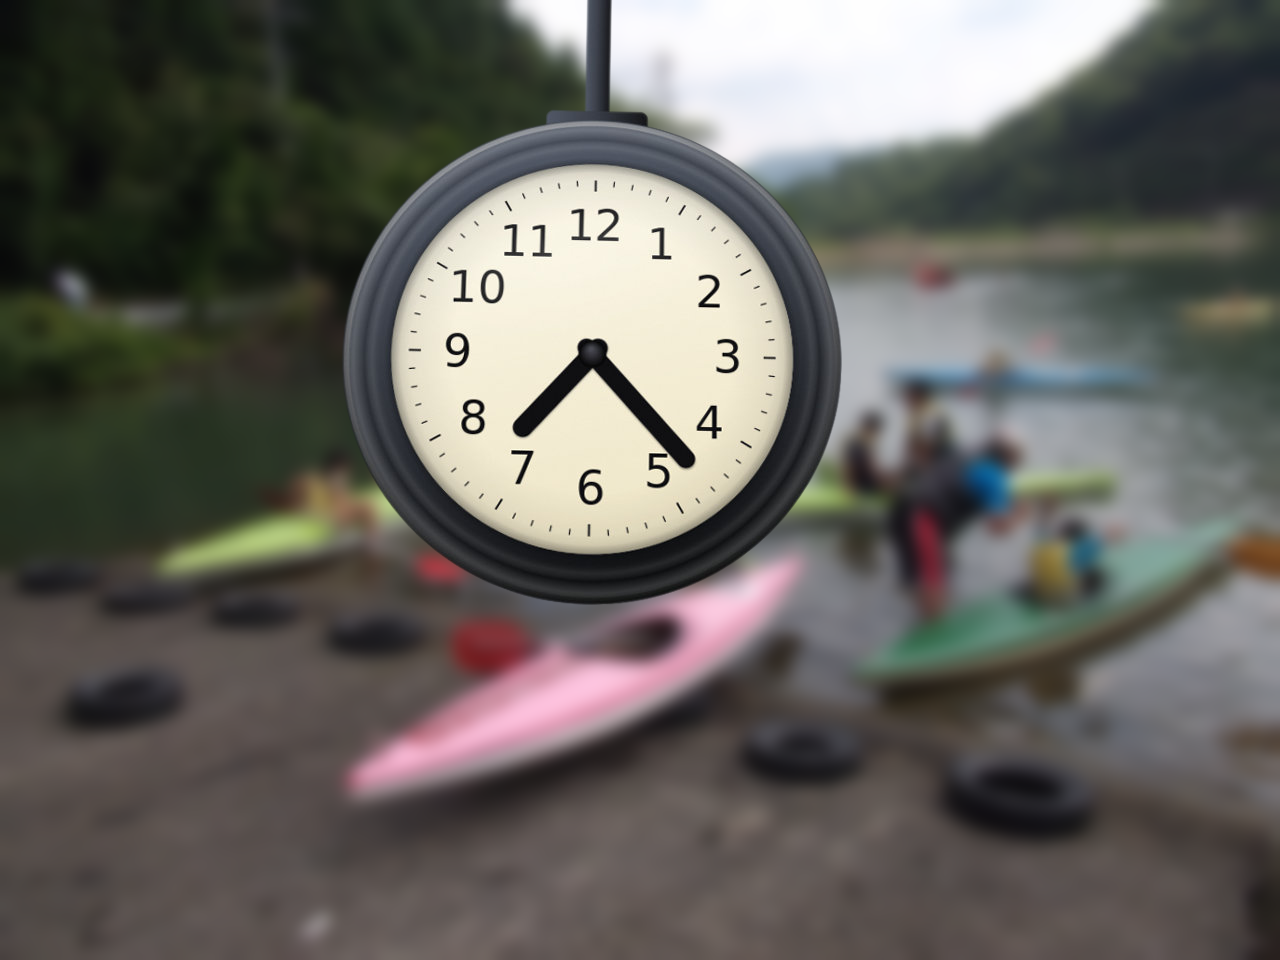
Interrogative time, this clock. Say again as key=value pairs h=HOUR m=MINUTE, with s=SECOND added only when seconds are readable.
h=7 m=23
